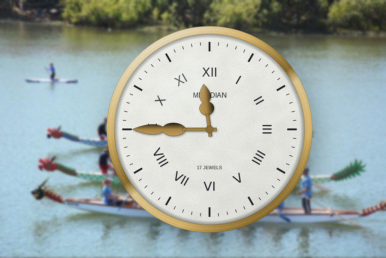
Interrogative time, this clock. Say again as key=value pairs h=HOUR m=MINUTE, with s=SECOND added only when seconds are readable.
h=11 m=45
